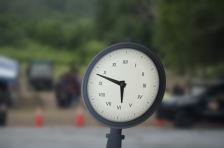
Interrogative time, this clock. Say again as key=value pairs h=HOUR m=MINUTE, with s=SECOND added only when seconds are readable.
h=5 m=48
